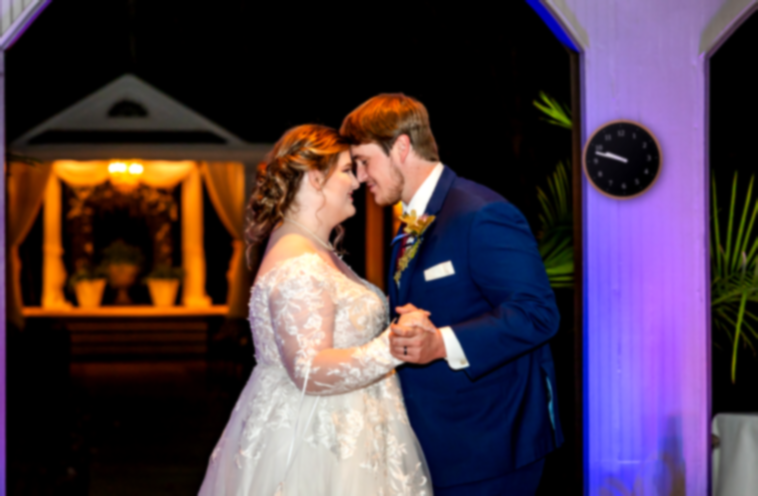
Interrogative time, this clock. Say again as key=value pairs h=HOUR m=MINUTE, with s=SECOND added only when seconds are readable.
h=9 m=48
